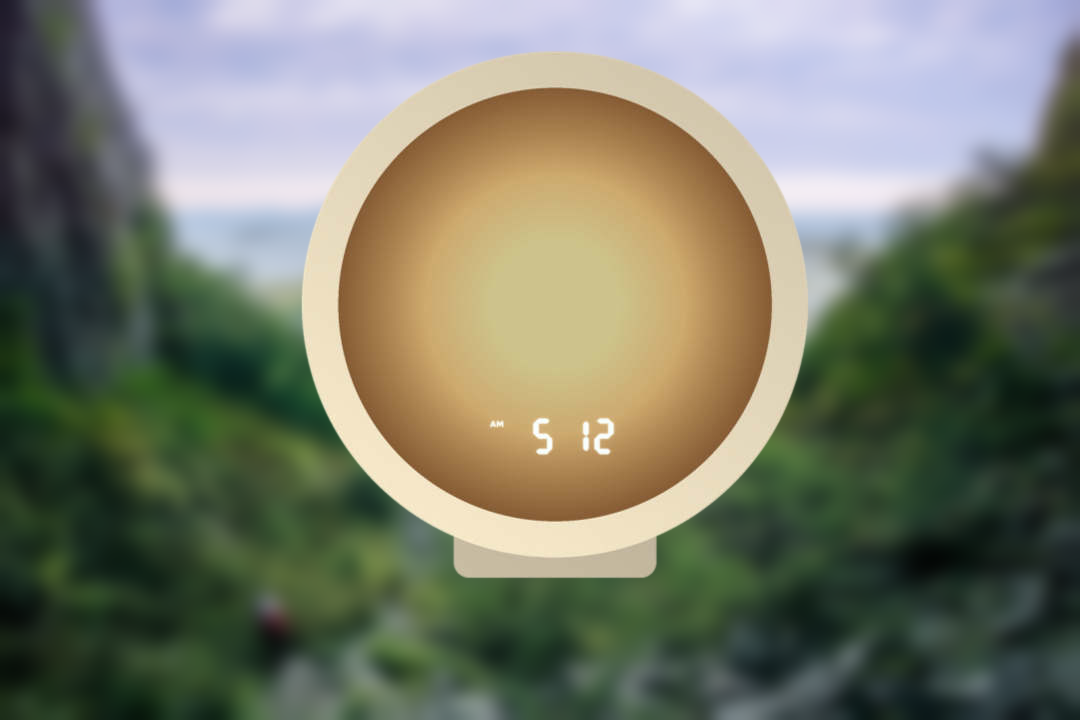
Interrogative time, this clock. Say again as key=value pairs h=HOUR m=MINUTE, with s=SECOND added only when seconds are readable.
h=5 m=12
